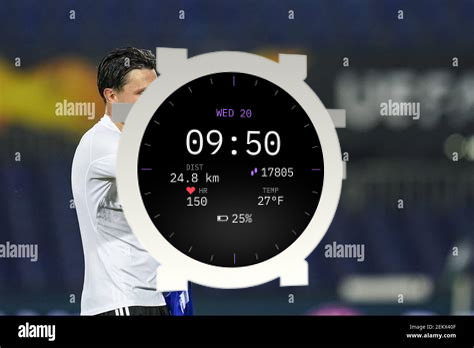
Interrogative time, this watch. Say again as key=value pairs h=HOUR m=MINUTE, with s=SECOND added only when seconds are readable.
h=9 m=50
